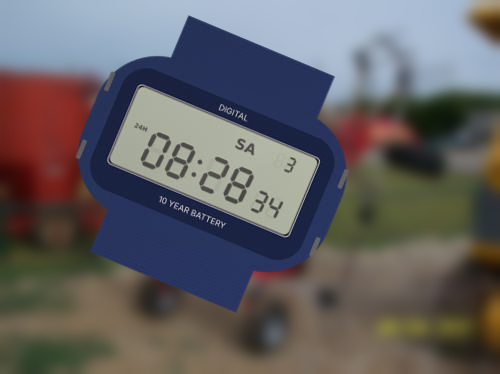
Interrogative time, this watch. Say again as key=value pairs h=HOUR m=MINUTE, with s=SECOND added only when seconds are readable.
h=8 m=28 s=34
